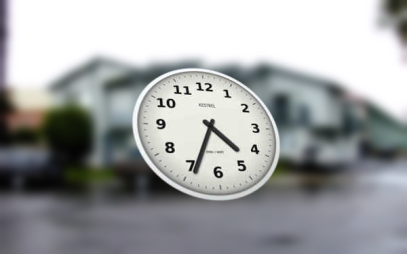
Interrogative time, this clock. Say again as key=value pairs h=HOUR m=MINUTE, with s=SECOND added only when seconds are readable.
h=4 m=34
